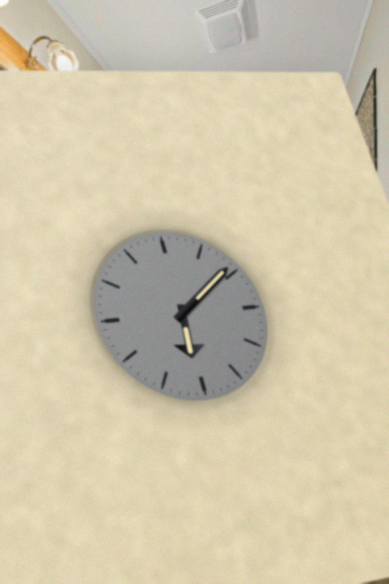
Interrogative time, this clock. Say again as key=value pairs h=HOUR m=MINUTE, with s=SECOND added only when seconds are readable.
h=6 m=9
